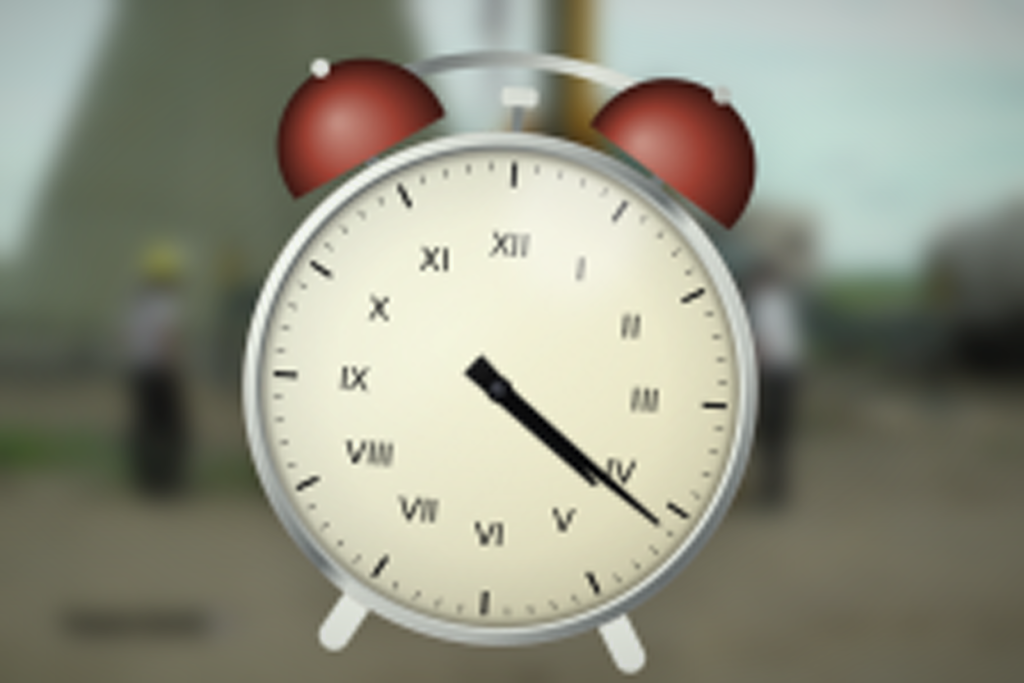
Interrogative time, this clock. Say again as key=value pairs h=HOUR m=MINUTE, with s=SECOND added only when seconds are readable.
h=4 m=21
